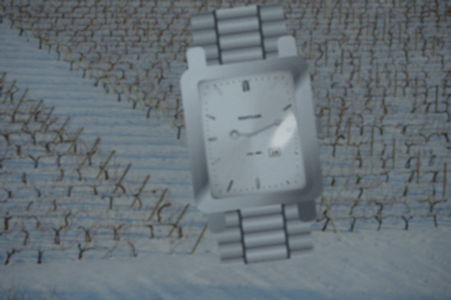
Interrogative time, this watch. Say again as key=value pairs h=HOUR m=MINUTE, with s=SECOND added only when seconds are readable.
h=9 m=12
